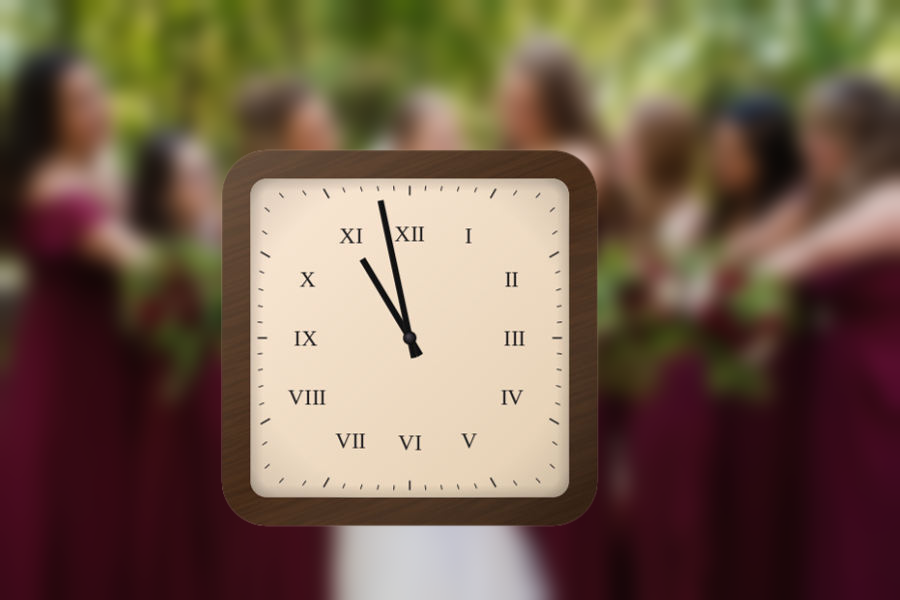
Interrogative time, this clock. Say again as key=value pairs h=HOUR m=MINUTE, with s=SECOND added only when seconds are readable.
h=10 m=58
